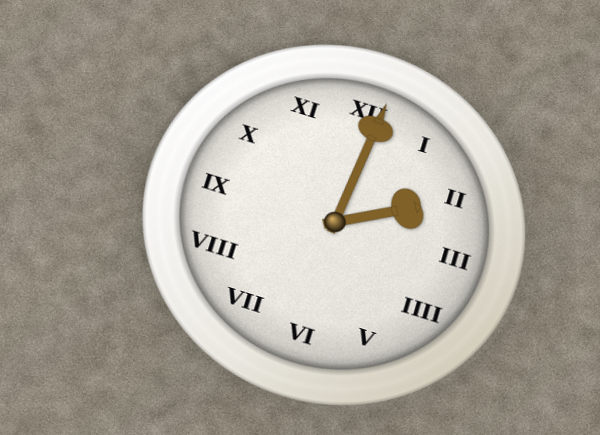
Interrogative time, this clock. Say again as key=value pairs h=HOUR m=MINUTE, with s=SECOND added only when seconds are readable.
h=2 m=1
